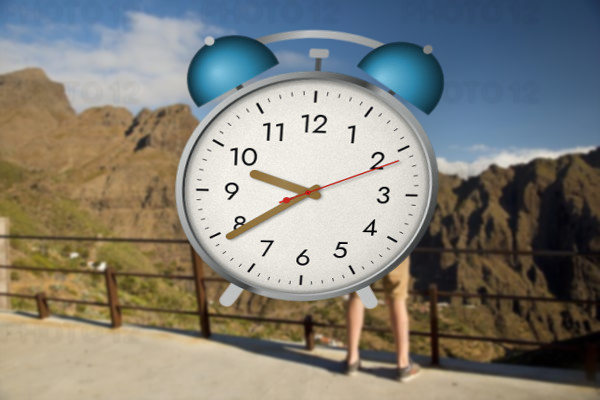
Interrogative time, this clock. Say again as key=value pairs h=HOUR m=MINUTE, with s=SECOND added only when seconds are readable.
h=9 m=39 s=11
